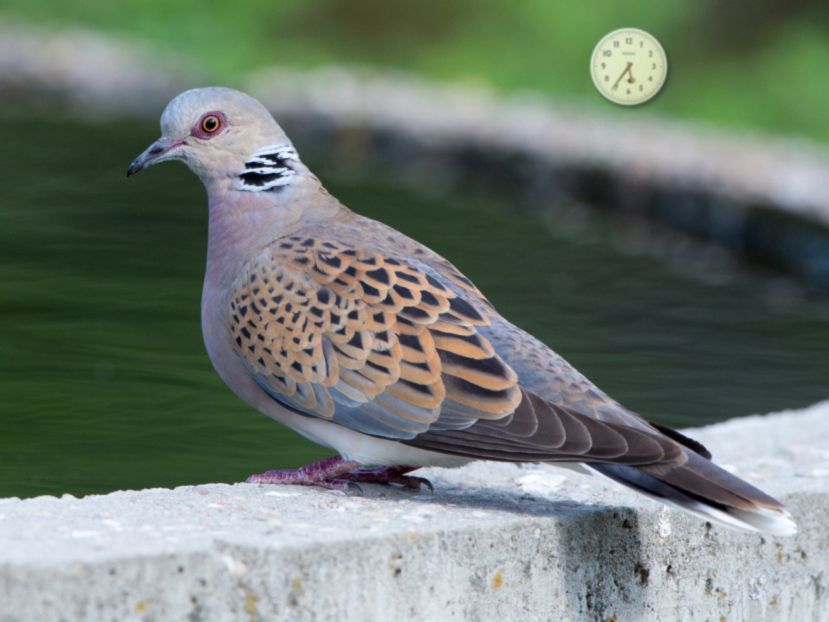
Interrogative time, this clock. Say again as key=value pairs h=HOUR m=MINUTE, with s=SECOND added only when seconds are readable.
h=5 m=36
